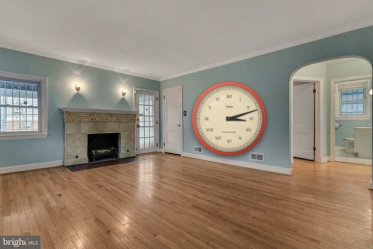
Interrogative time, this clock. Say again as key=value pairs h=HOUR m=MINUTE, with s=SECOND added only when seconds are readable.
h=3 m=12
